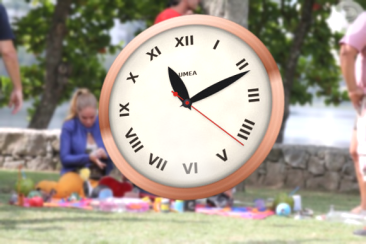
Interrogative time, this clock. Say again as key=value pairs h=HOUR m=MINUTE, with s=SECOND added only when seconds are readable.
h=11 m=11 s=22
